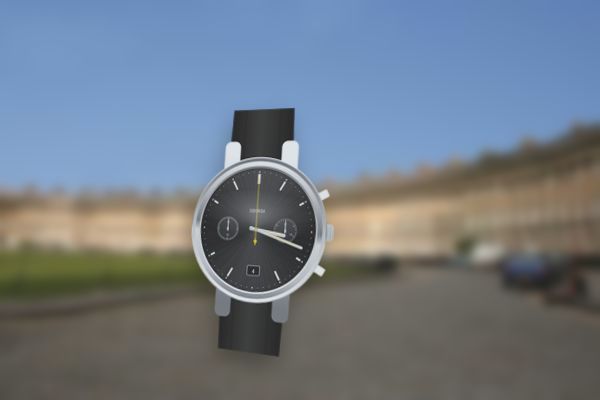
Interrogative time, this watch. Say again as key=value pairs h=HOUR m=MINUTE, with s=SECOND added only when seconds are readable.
h=3 m=18
